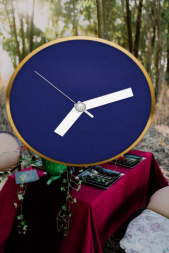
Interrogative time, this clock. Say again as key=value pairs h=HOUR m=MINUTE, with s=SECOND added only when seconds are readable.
h=7 m=11 s=52
